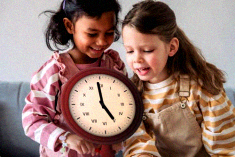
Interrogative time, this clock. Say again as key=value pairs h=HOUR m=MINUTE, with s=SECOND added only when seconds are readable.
h=4 m=59
